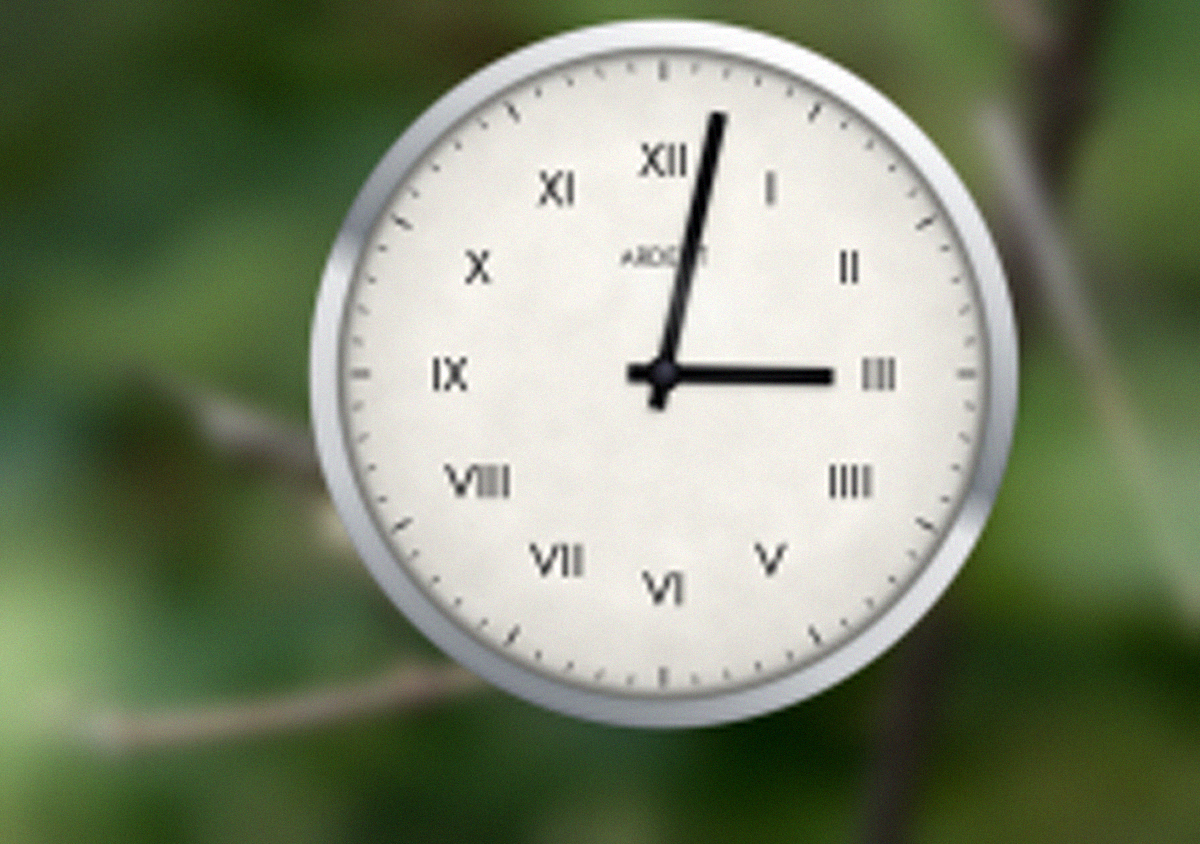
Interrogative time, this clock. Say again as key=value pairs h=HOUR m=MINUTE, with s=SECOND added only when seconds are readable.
h=3 m=2
